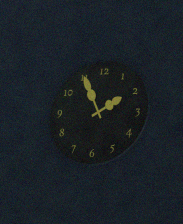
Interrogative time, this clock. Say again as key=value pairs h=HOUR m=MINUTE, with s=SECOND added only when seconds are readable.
h=1 m=55
